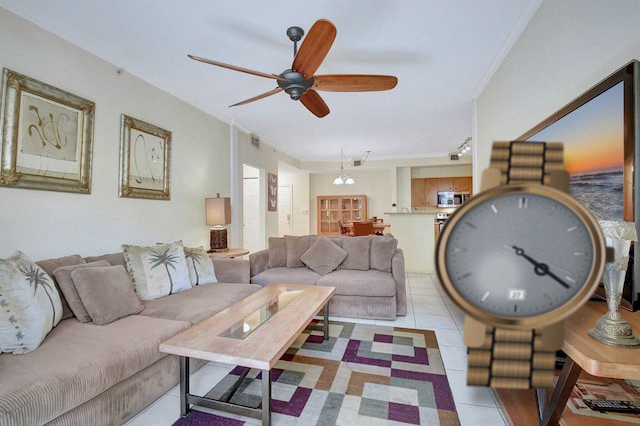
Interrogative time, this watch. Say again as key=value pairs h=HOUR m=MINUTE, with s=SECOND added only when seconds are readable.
h=4 m=21 s=19
